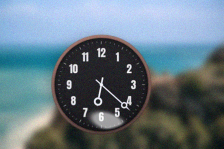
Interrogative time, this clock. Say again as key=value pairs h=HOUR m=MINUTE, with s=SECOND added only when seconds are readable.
h=6 m=22
